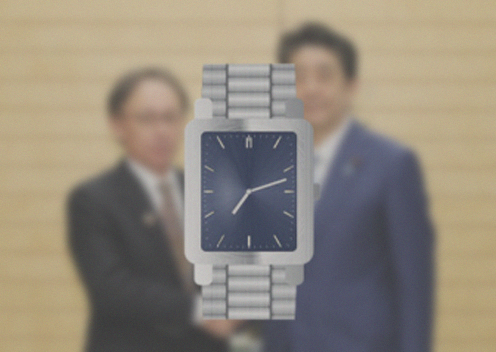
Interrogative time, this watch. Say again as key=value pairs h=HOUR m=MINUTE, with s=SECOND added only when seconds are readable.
h=7 m=12
